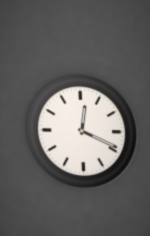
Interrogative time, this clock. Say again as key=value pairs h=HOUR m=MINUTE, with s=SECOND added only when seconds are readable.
h=12 m=19
